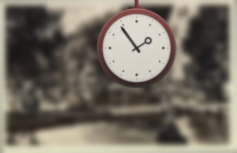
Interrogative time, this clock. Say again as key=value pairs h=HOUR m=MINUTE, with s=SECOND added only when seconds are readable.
h=1 m=54
